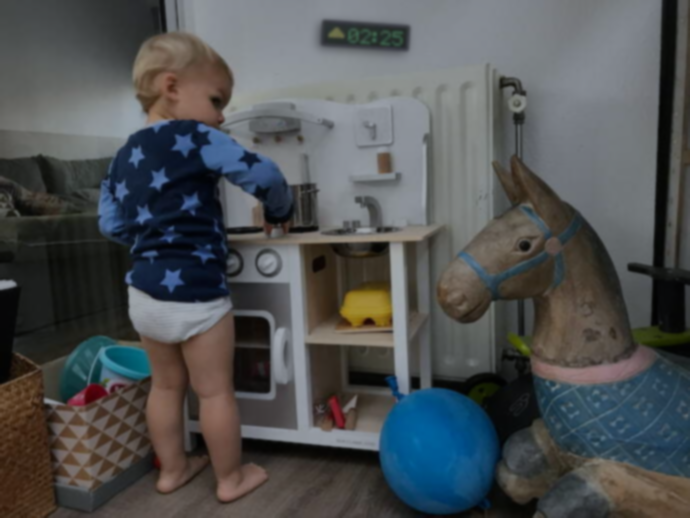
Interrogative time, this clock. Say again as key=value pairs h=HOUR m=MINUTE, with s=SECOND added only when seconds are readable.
h=2 m=25
